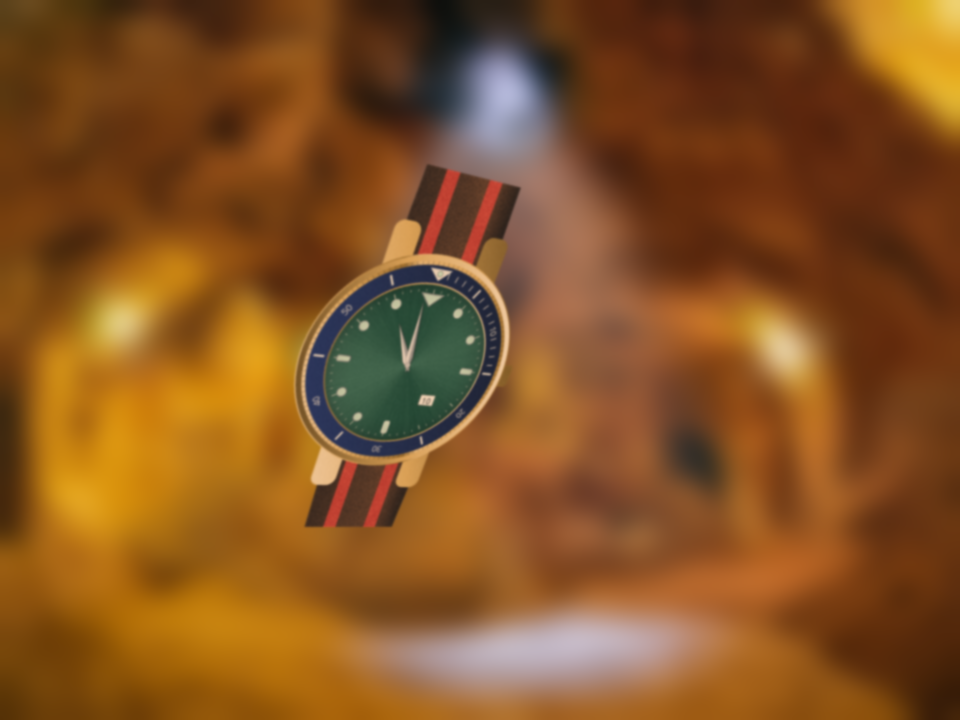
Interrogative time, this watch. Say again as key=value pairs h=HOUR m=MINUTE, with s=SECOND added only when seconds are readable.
h=10 m=59
